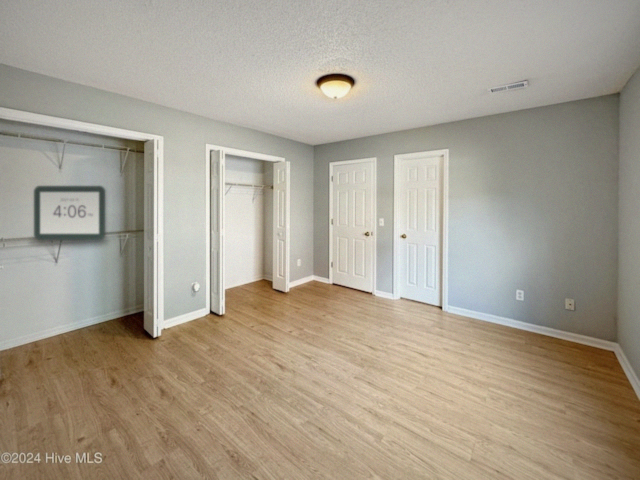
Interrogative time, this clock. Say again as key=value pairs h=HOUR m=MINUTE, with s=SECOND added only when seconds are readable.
h=4 m=6
